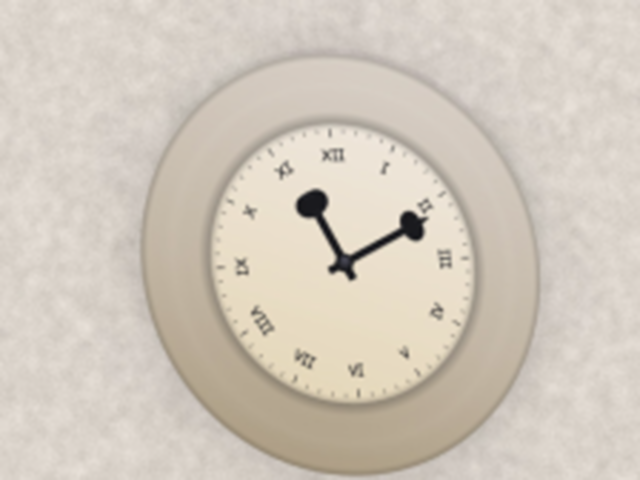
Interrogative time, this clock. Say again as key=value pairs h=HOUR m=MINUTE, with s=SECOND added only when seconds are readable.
h=11 m=11
